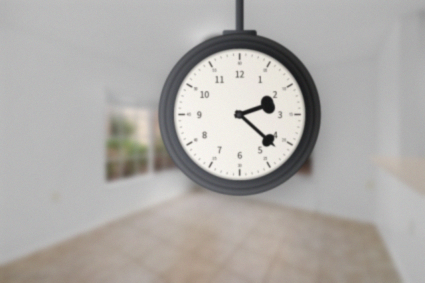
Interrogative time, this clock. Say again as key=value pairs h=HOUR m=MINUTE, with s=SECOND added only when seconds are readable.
h=2 m=22
